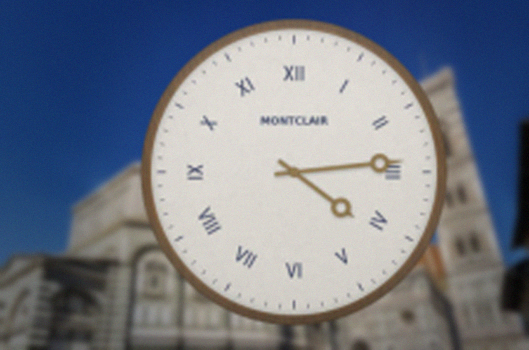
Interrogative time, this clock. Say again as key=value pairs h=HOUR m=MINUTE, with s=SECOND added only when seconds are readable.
h=4 m=14
